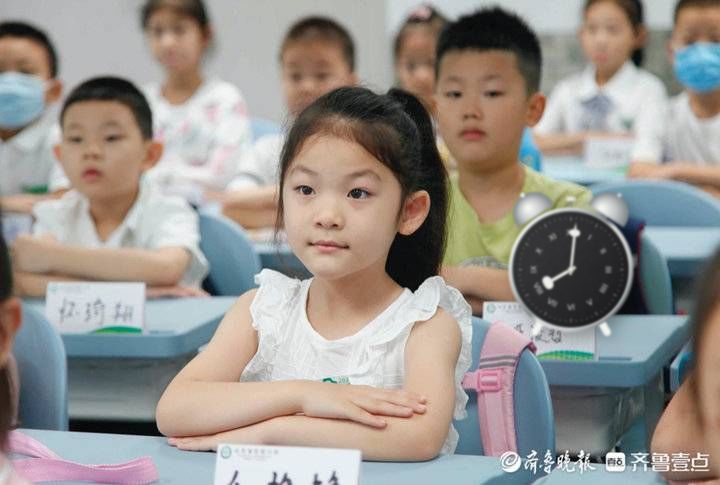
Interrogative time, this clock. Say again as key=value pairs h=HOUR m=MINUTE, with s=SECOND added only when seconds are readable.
h=8 m=1
